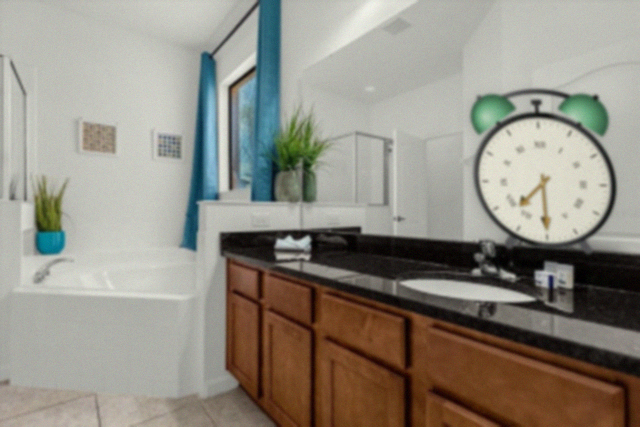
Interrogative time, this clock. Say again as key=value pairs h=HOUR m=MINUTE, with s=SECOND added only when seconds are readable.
h=7 m=30
